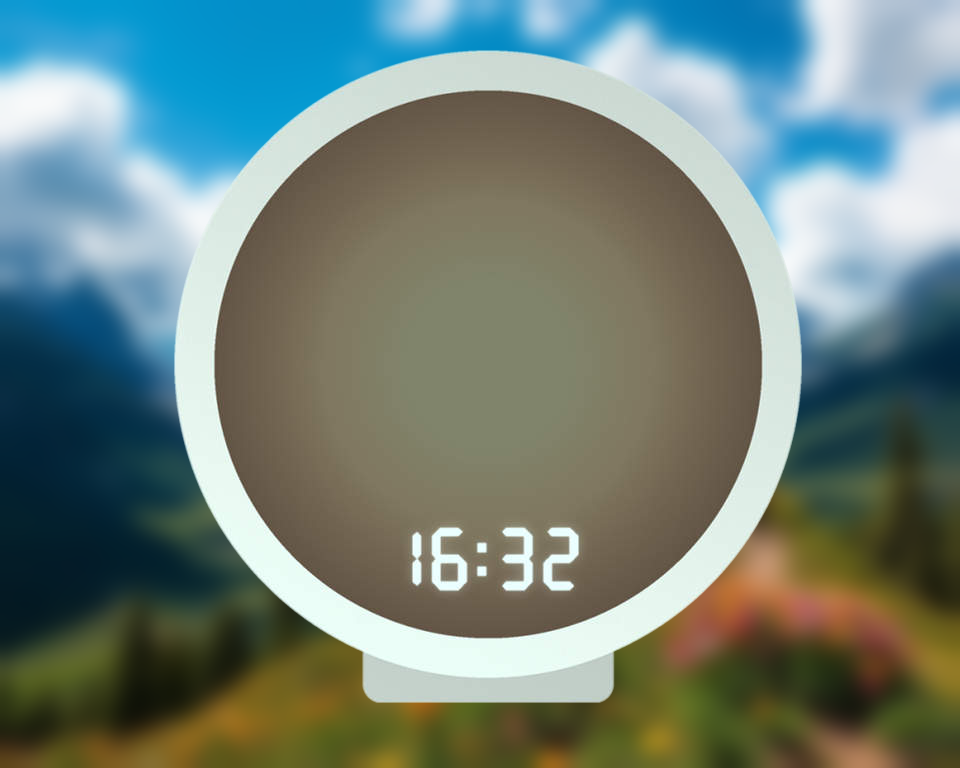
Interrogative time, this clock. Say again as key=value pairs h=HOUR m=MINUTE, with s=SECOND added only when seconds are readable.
h=16 m=32
